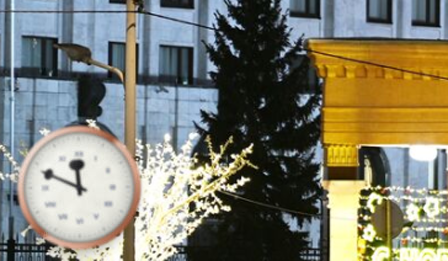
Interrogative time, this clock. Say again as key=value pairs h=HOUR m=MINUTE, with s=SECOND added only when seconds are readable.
h=11 m=49
